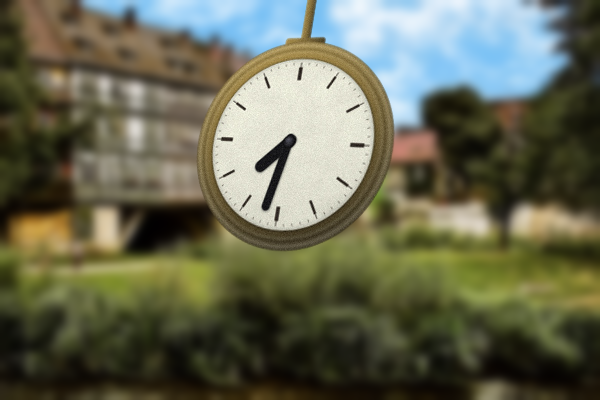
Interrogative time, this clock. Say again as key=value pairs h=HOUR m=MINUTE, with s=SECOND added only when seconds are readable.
h=7 m=32
